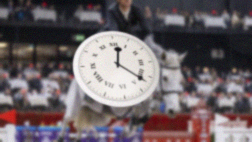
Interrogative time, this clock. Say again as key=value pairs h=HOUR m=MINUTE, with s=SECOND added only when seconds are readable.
h=12 m=22
